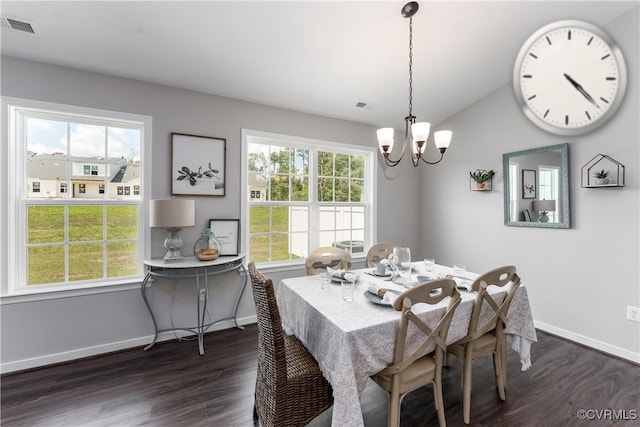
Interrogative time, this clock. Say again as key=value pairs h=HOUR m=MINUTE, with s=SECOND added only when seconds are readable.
h=4 m=22
